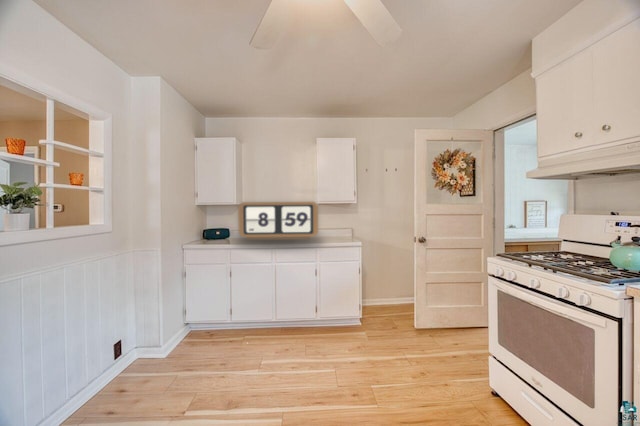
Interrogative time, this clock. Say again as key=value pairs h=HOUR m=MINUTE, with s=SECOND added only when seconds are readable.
h=8 m=59
